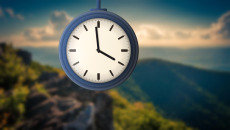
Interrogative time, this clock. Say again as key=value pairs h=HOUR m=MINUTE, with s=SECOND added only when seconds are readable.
h=3 m=59
